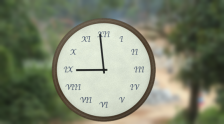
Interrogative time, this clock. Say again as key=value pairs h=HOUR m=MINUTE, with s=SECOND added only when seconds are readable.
h=8 m=59
